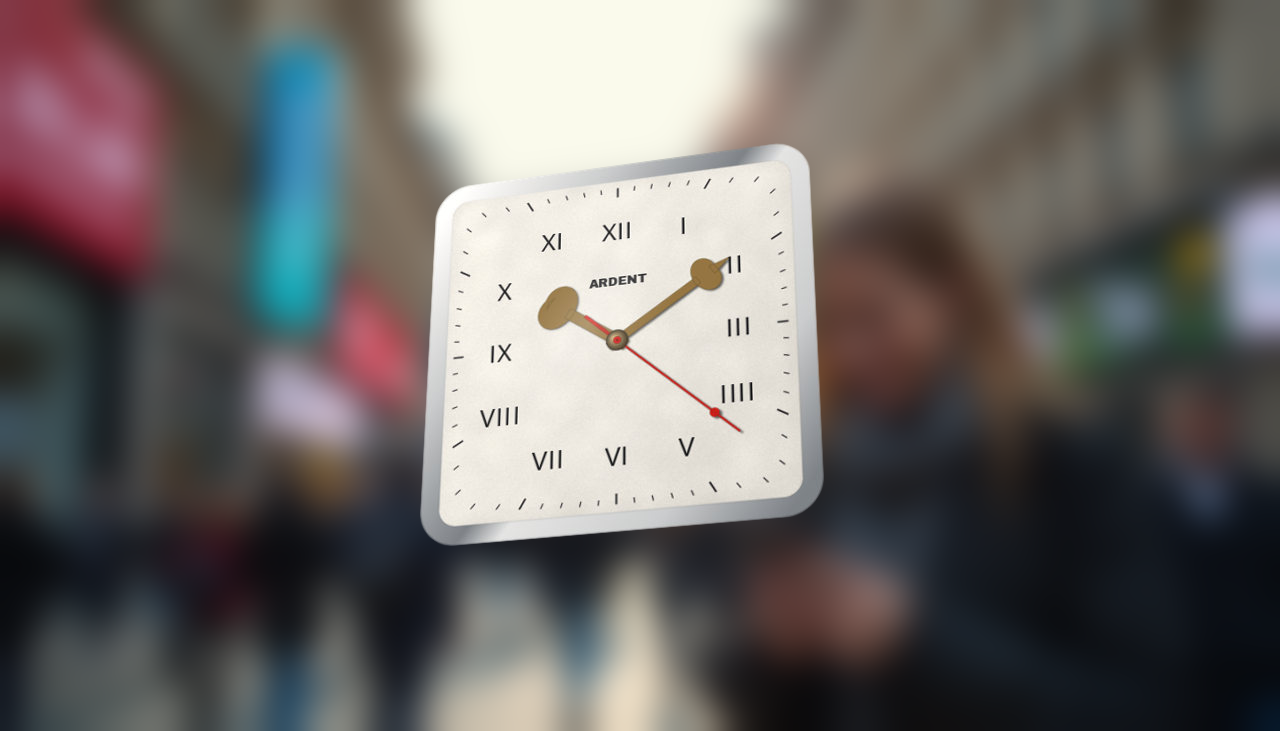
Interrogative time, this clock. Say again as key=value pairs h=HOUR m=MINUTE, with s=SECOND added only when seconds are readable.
h=10 m=9 s=22
